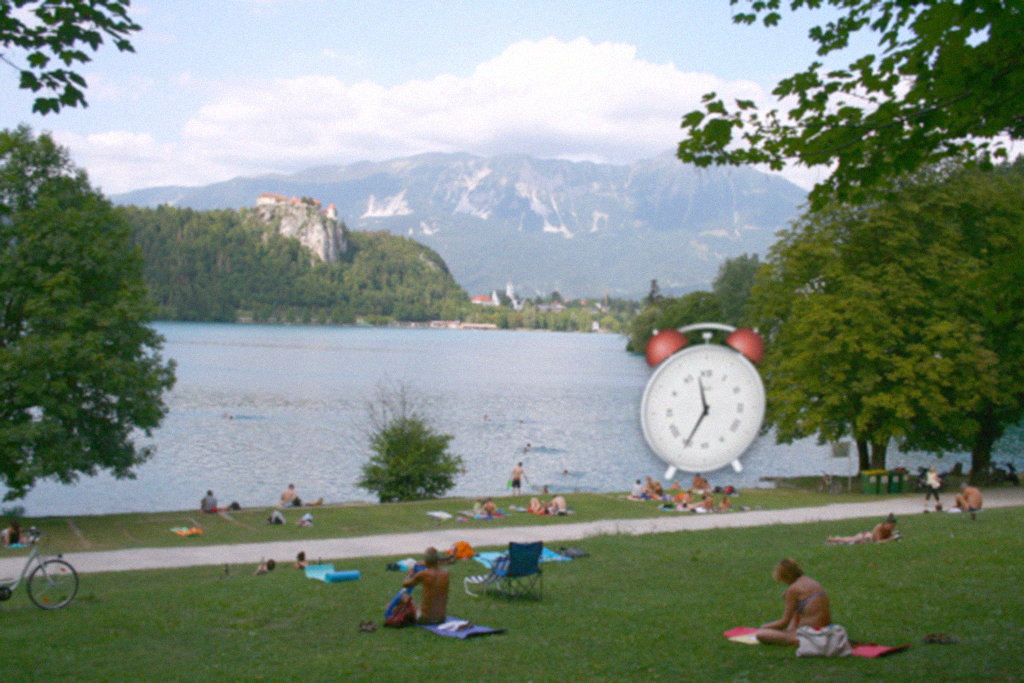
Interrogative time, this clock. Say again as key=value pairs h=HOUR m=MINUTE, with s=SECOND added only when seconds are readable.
h=11 m=35
